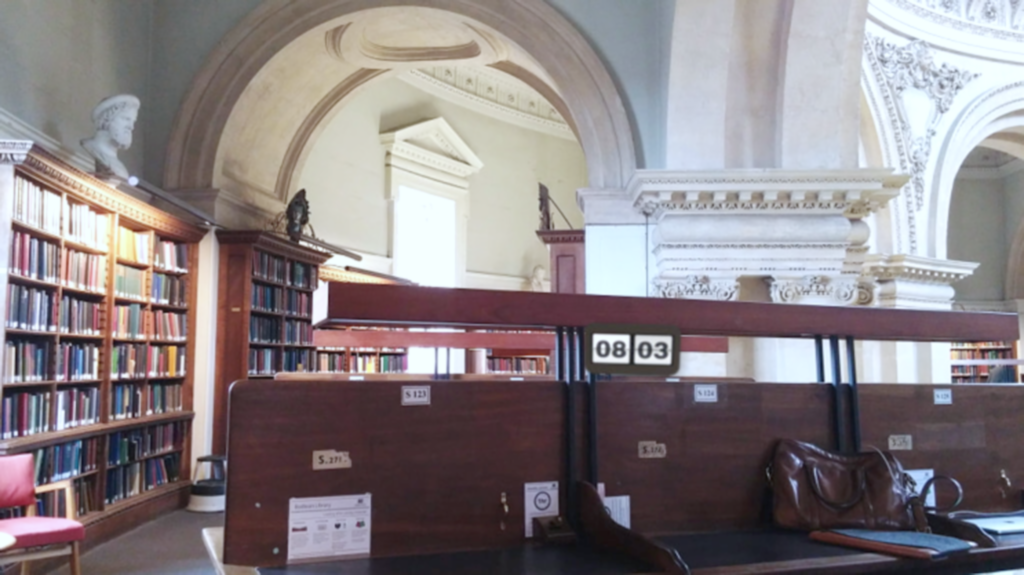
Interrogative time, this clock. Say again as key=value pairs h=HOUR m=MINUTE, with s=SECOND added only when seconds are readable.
h=8 m=3
